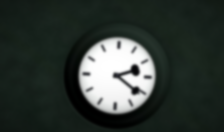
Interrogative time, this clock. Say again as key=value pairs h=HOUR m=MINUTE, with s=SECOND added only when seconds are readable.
h=2 m=21
